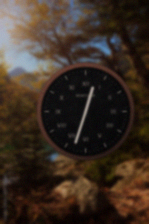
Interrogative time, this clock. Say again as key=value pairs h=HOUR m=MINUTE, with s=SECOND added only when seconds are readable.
h=12 m=33
